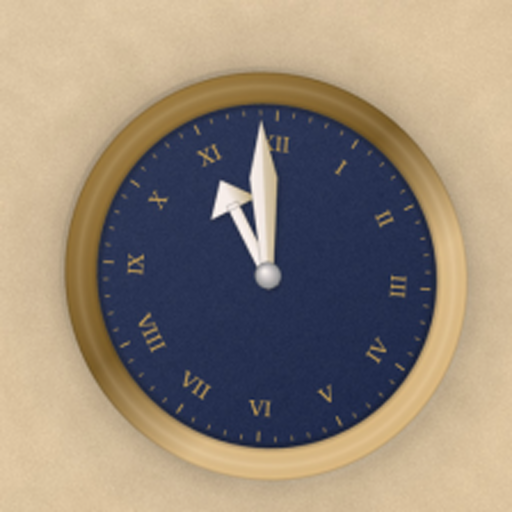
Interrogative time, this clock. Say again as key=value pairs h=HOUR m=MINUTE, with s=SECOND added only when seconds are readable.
h=10 m=59
